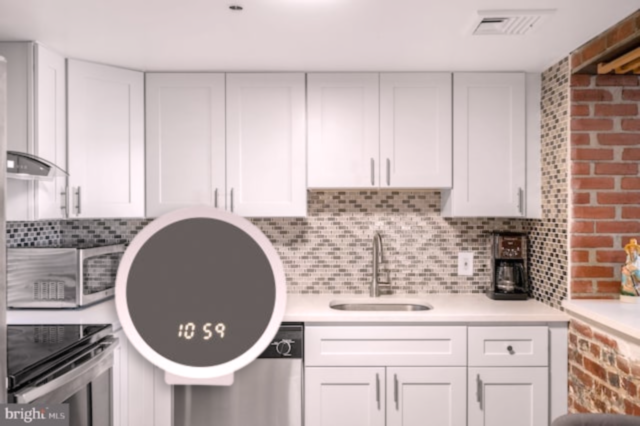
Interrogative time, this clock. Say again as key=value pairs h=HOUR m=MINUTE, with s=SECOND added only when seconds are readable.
h=10 m=59
